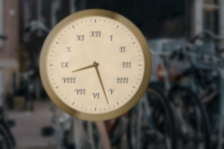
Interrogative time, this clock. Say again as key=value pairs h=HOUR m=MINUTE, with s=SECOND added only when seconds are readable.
h=8 m=27
